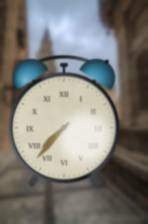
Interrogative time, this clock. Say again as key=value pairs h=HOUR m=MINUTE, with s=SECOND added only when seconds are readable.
h=7 m=37
